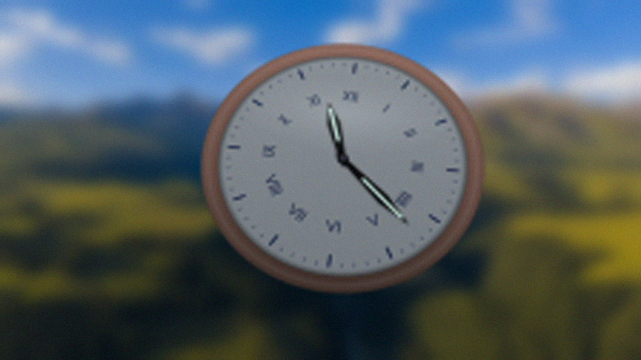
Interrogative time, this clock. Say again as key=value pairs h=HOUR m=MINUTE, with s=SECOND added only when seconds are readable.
h=11 m=22
